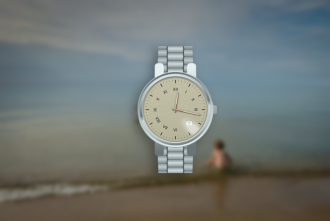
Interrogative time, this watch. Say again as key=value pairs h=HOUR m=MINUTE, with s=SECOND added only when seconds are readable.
h=12 m=17
